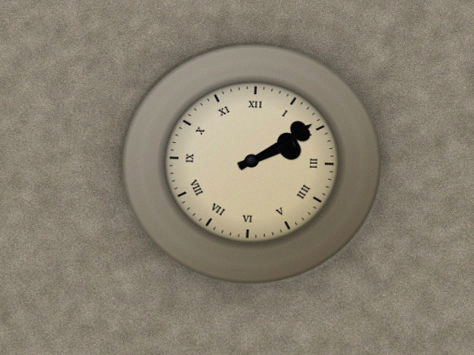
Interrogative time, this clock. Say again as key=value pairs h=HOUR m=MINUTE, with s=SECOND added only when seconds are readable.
h=2 m=9
